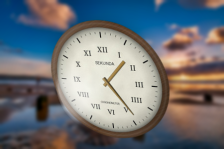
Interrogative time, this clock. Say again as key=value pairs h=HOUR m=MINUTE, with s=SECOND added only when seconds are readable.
h=1 m=24
